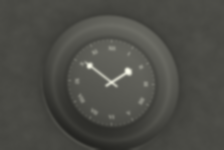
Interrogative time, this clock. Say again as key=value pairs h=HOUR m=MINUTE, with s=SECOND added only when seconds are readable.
h=1 m=51
